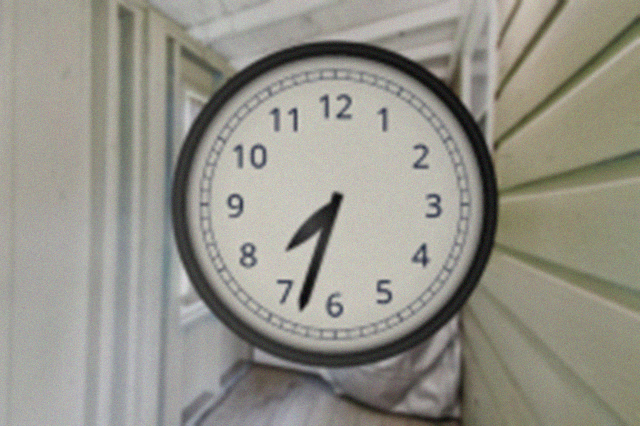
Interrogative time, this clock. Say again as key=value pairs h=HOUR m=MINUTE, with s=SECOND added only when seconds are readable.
h=7 m=33
